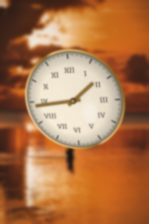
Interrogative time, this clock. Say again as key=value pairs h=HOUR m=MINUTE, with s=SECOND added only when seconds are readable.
h=1 m=44
